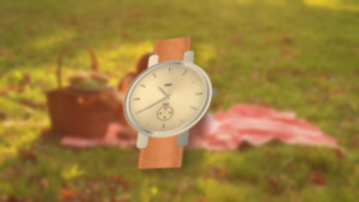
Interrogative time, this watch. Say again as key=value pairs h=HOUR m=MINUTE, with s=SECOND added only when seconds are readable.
h=10 m=40
